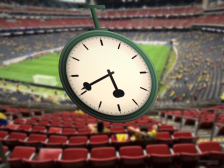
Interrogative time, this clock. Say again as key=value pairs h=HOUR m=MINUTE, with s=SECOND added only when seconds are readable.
h=5 m=41
